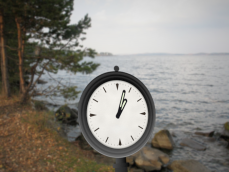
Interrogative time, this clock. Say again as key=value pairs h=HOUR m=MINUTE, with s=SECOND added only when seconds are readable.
h=1 m=3
